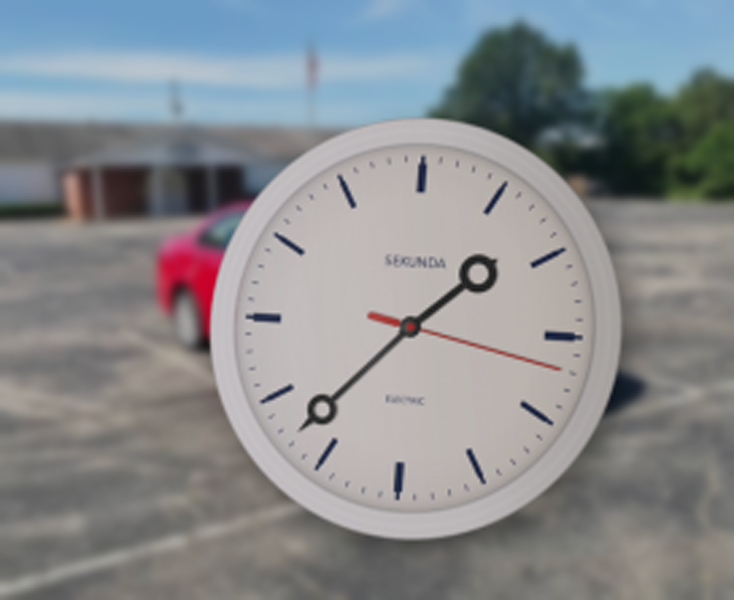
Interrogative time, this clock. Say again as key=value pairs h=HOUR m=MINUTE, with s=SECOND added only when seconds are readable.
h=1 m=37 s=17
